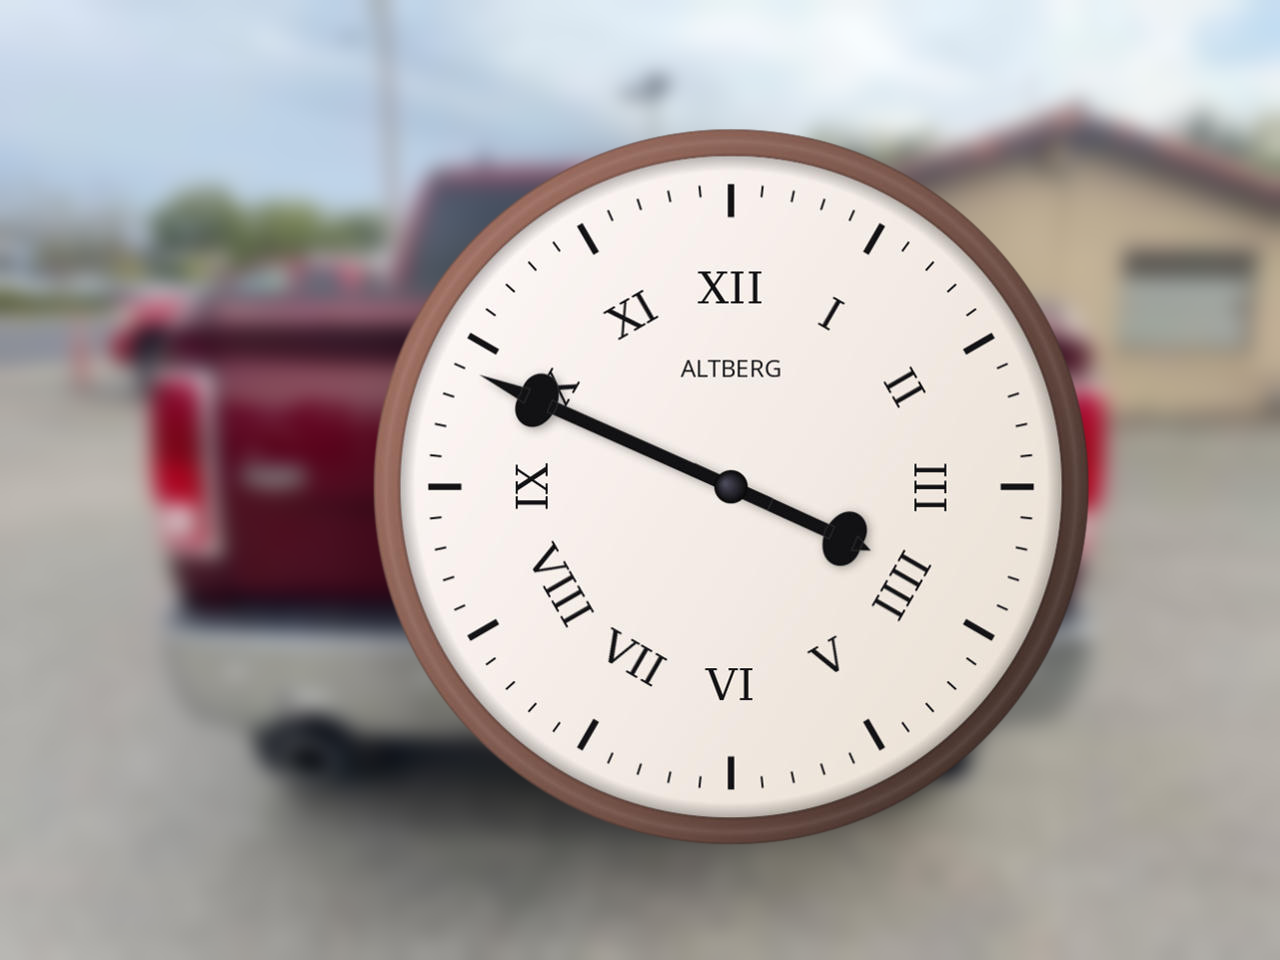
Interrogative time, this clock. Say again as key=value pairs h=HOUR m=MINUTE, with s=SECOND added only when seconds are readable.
h=3 m=49
